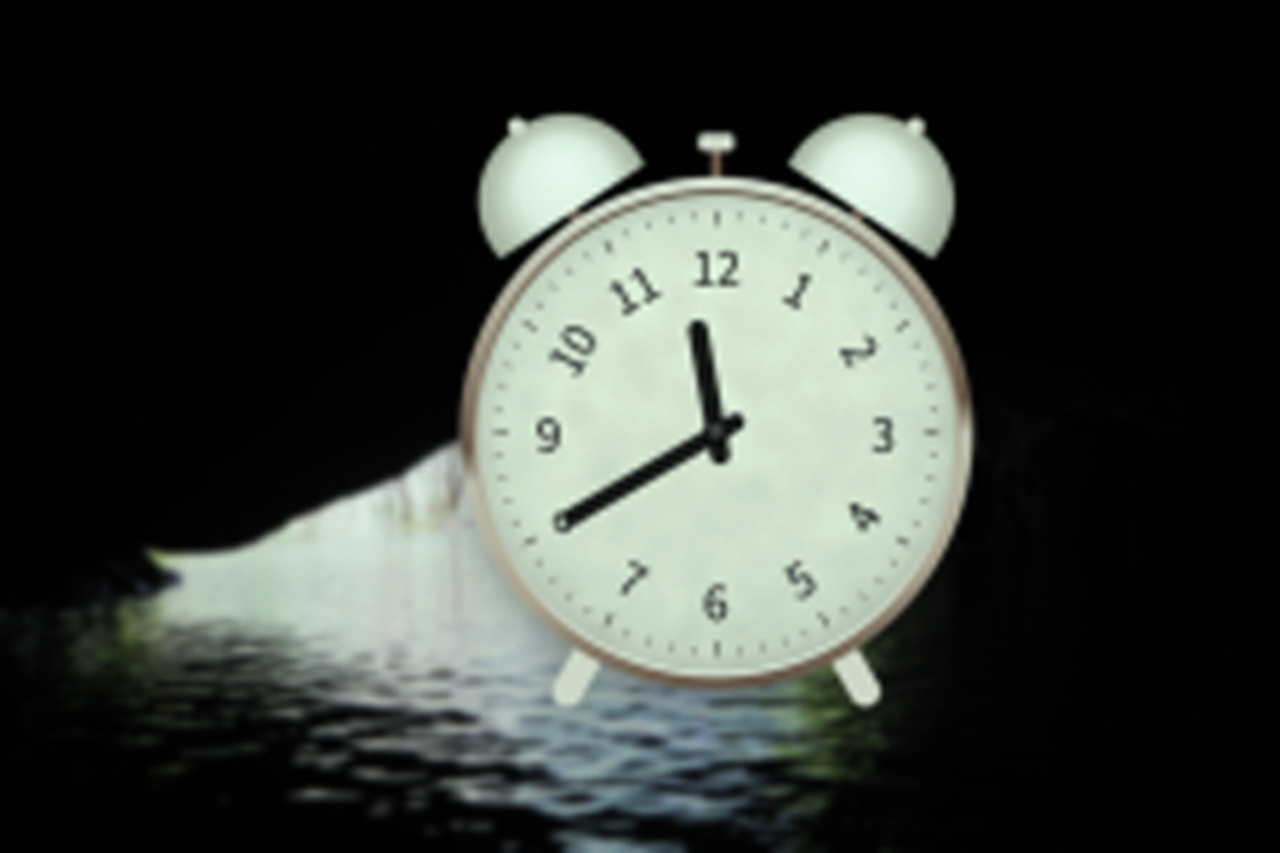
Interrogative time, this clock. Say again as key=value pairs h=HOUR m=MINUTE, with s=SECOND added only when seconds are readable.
h=11 m=40
